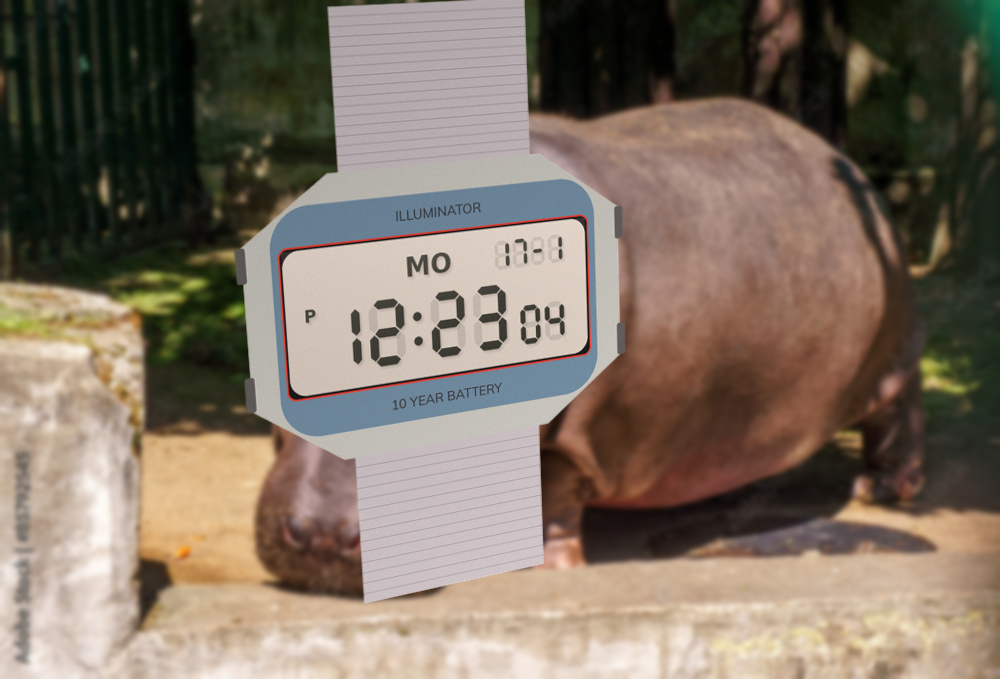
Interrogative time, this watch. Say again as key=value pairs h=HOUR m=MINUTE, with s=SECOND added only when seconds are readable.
h=12 m=23 s=4
